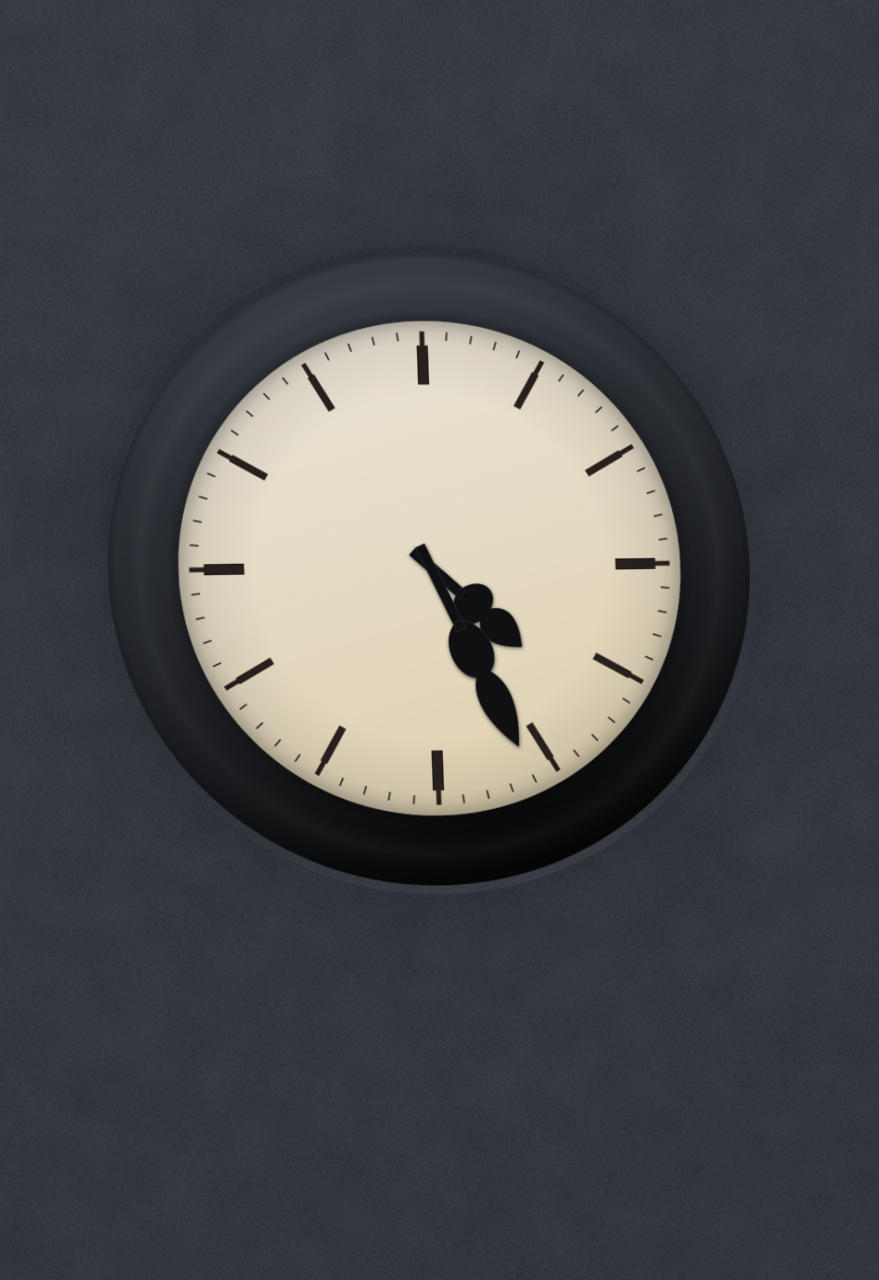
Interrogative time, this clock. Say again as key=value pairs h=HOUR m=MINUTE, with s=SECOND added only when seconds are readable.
h=4 m=26
